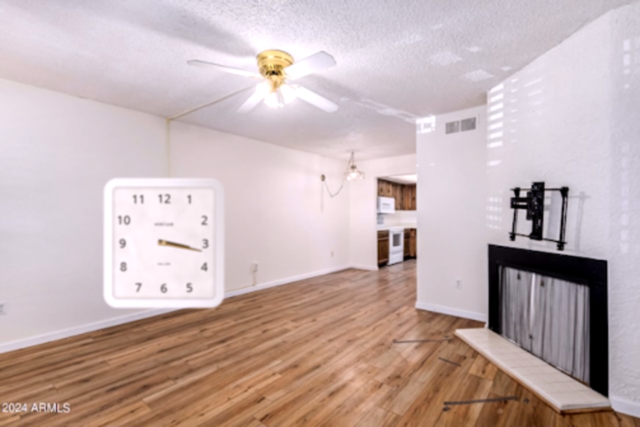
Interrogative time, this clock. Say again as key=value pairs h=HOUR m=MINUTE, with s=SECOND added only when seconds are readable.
h=3 m=17
